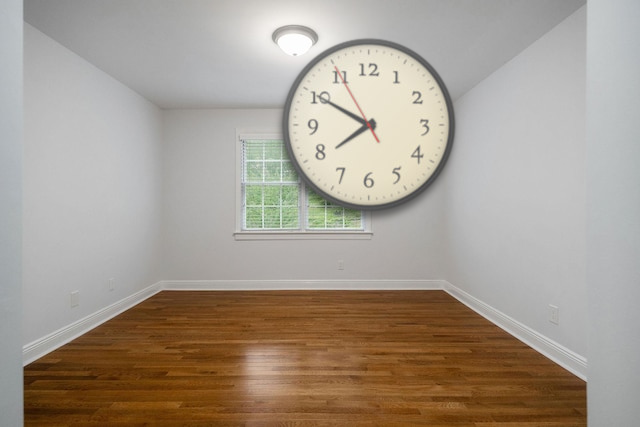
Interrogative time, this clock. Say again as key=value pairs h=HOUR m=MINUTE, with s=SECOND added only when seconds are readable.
h=7 m=49 s=55
